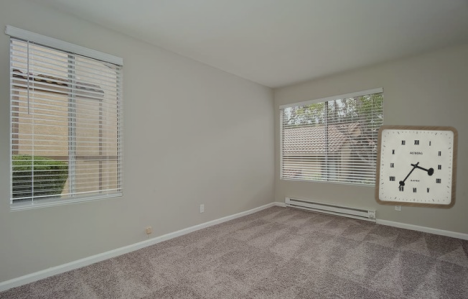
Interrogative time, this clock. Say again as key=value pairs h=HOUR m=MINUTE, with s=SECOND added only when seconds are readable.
h=3 m=36
